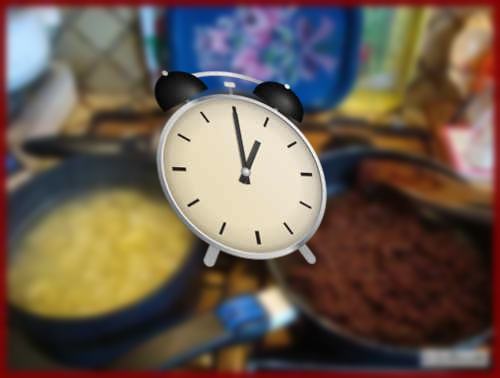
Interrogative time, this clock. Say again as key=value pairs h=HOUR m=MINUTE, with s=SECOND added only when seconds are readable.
h=1 m=0
